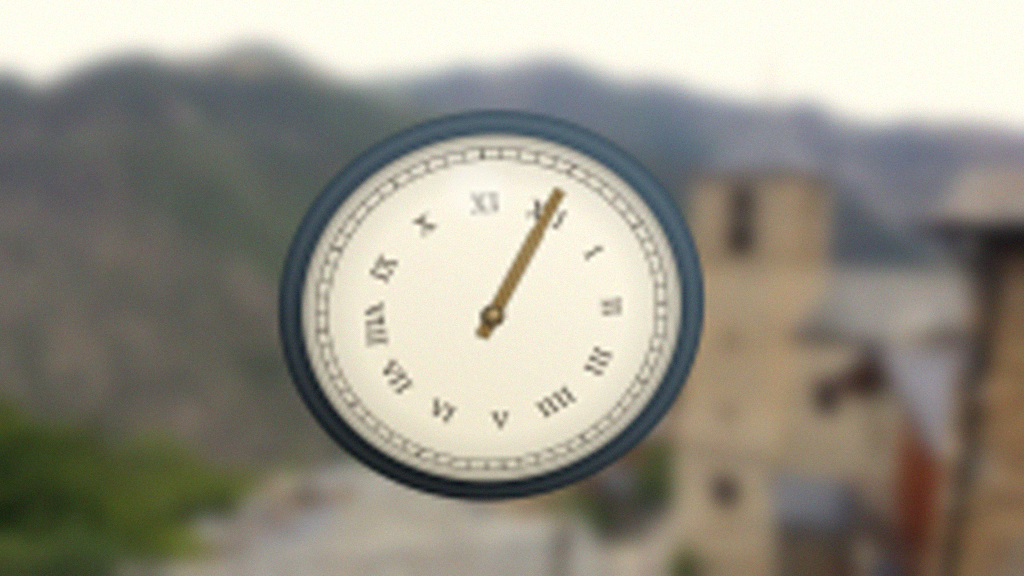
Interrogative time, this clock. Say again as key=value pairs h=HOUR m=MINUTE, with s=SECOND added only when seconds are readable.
h=12 m=0
